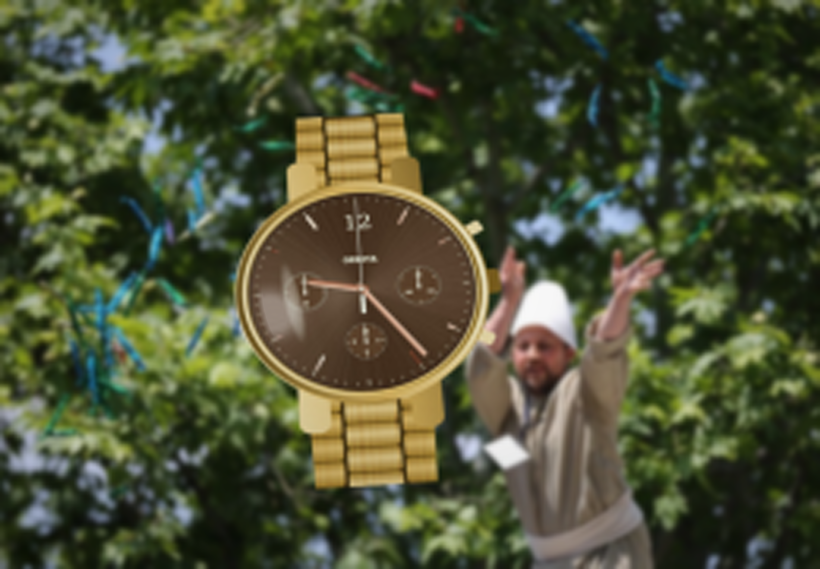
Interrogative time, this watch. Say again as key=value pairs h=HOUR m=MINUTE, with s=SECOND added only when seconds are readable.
h=9 m=24
